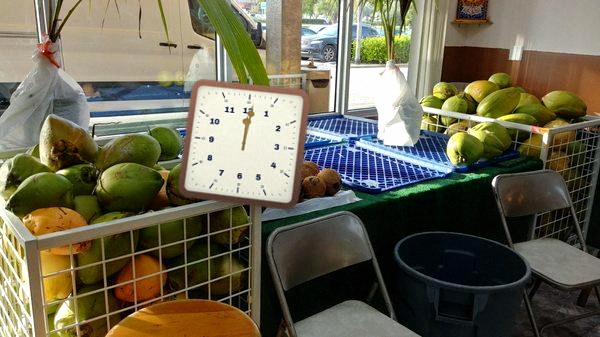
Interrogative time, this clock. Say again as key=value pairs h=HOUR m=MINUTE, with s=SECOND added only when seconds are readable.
h=12 m=1
